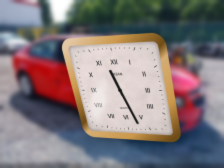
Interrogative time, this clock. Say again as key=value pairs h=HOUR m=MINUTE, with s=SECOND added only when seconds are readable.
h=11 m=27
